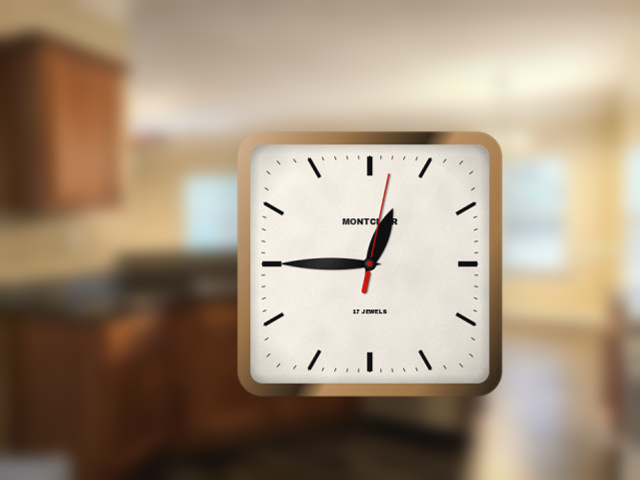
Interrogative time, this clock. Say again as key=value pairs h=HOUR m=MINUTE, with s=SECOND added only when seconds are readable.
h=12 m=45 s=2
